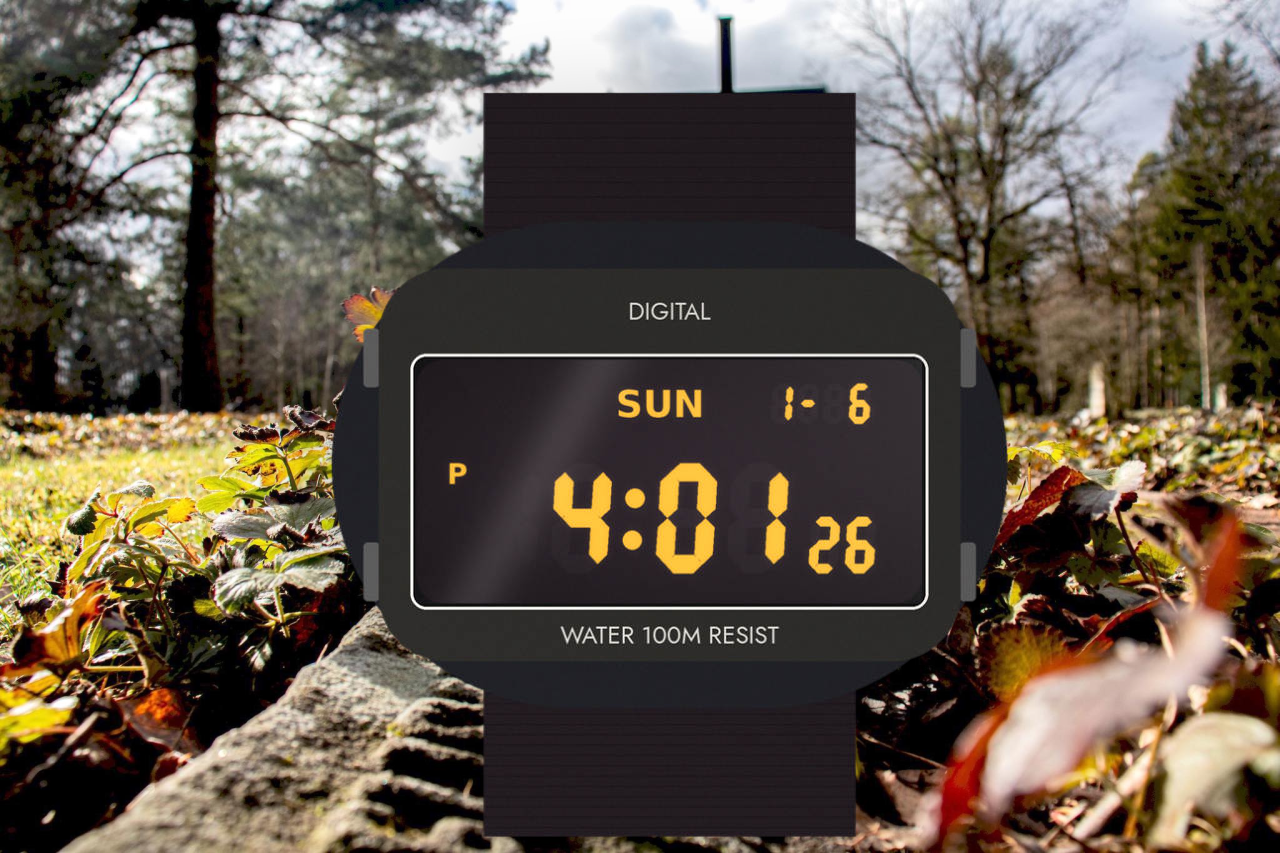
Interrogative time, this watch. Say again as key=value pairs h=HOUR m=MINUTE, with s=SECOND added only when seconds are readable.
h=4 m=1 s=26
